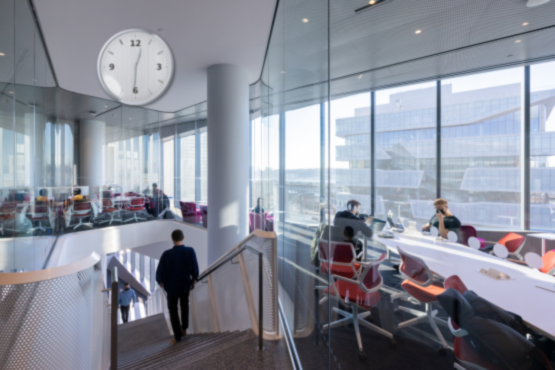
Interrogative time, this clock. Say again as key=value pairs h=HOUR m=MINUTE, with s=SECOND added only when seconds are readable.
h=12 m=31
